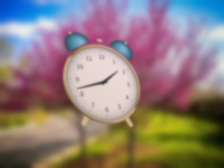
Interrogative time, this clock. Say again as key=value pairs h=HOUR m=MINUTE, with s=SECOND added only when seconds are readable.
h=1 m=42
